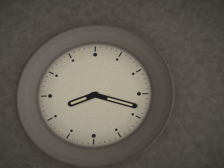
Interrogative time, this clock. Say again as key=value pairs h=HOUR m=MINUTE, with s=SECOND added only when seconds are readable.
h=8 m=18
